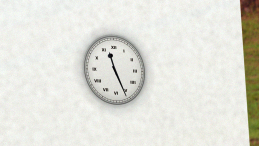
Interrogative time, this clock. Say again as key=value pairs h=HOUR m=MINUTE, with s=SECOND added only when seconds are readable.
h=11 m=26
